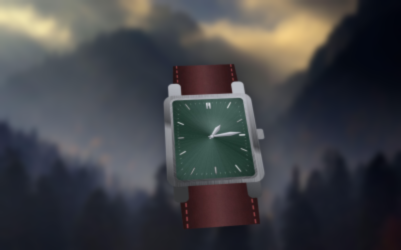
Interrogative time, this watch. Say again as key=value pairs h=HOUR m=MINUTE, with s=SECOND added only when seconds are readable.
h=1 m=14
